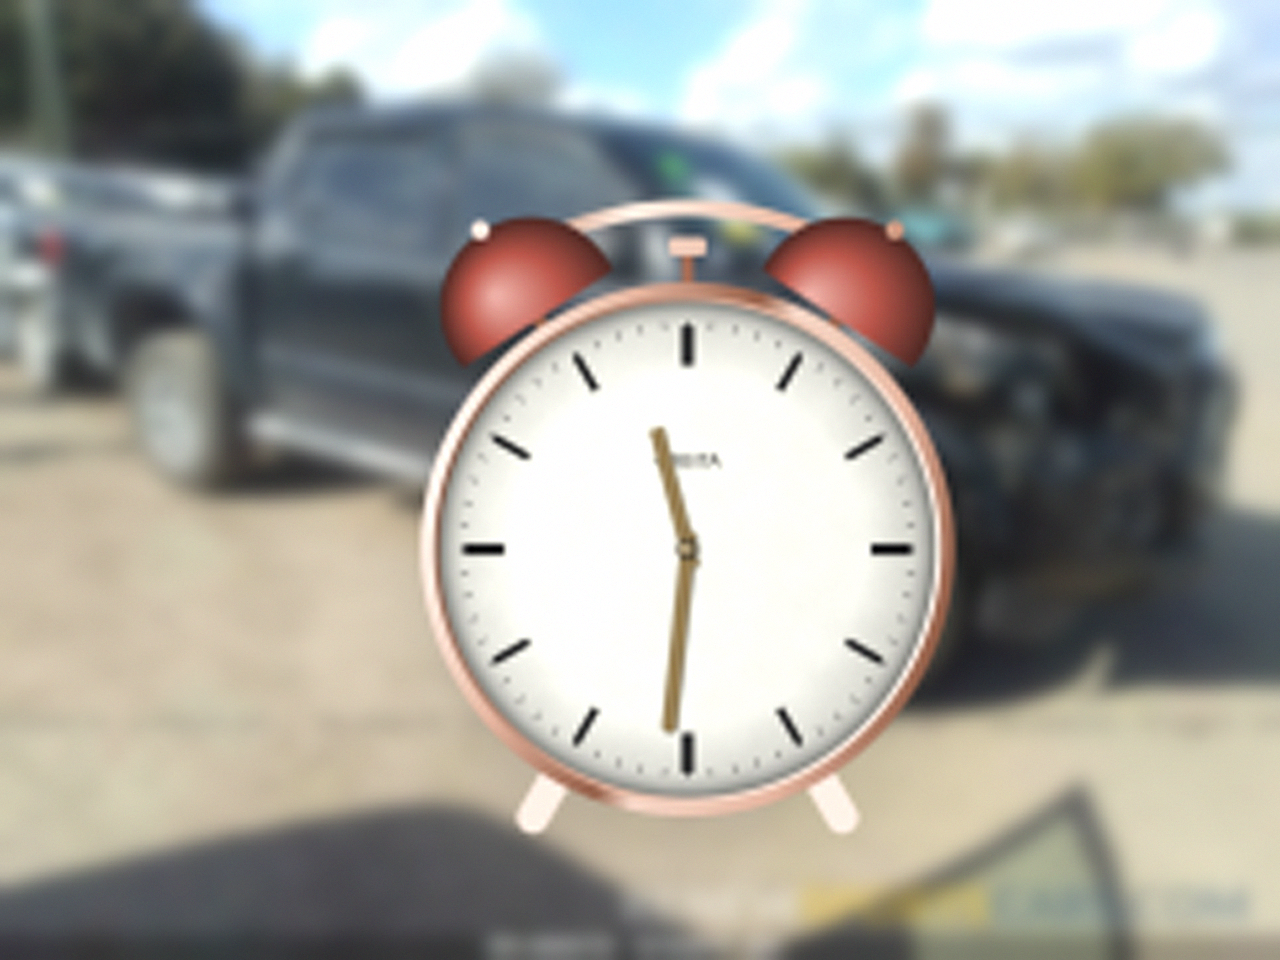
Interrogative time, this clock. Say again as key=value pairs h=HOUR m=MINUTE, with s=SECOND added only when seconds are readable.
h=11 m=31
